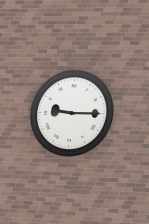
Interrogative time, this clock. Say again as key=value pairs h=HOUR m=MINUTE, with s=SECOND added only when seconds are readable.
h=9 m=15
